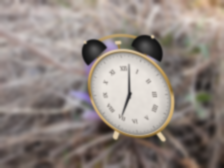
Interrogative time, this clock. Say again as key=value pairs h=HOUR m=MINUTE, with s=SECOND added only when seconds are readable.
h=7 m=2
